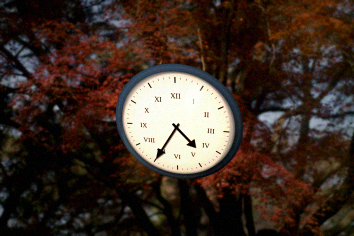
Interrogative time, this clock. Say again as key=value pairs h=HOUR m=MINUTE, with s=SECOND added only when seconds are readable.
h=4 m=35
